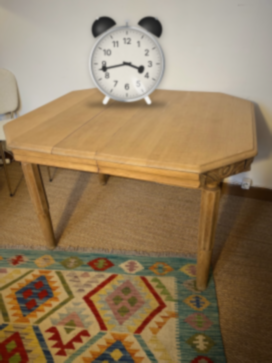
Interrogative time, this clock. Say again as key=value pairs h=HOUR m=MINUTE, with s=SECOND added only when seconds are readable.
h=3 m=43
